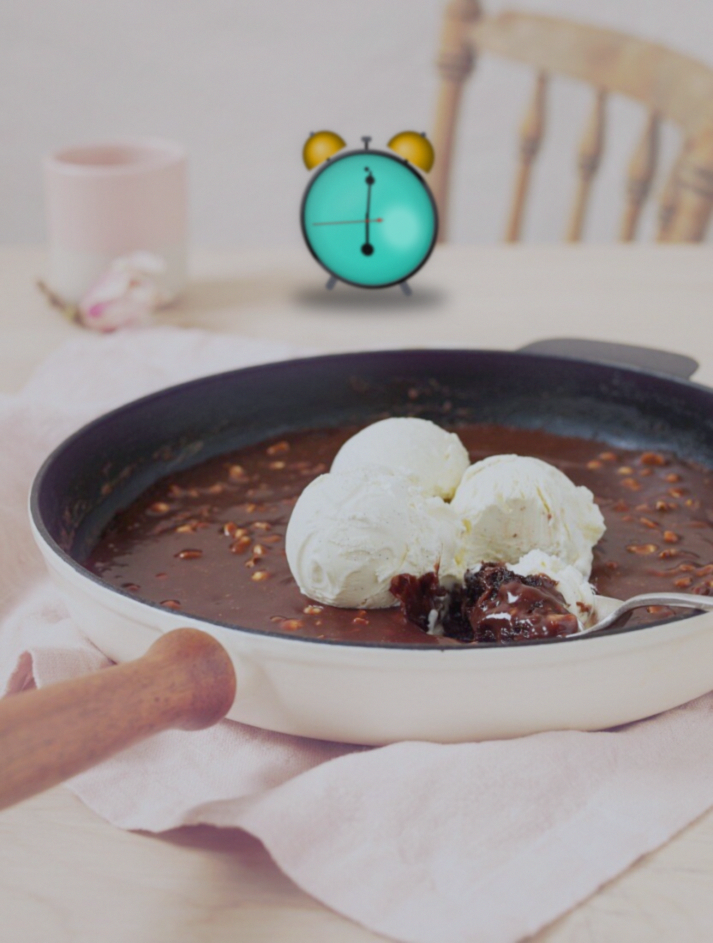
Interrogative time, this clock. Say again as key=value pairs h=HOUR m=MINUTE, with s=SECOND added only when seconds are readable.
h=6 m=0 s=44
